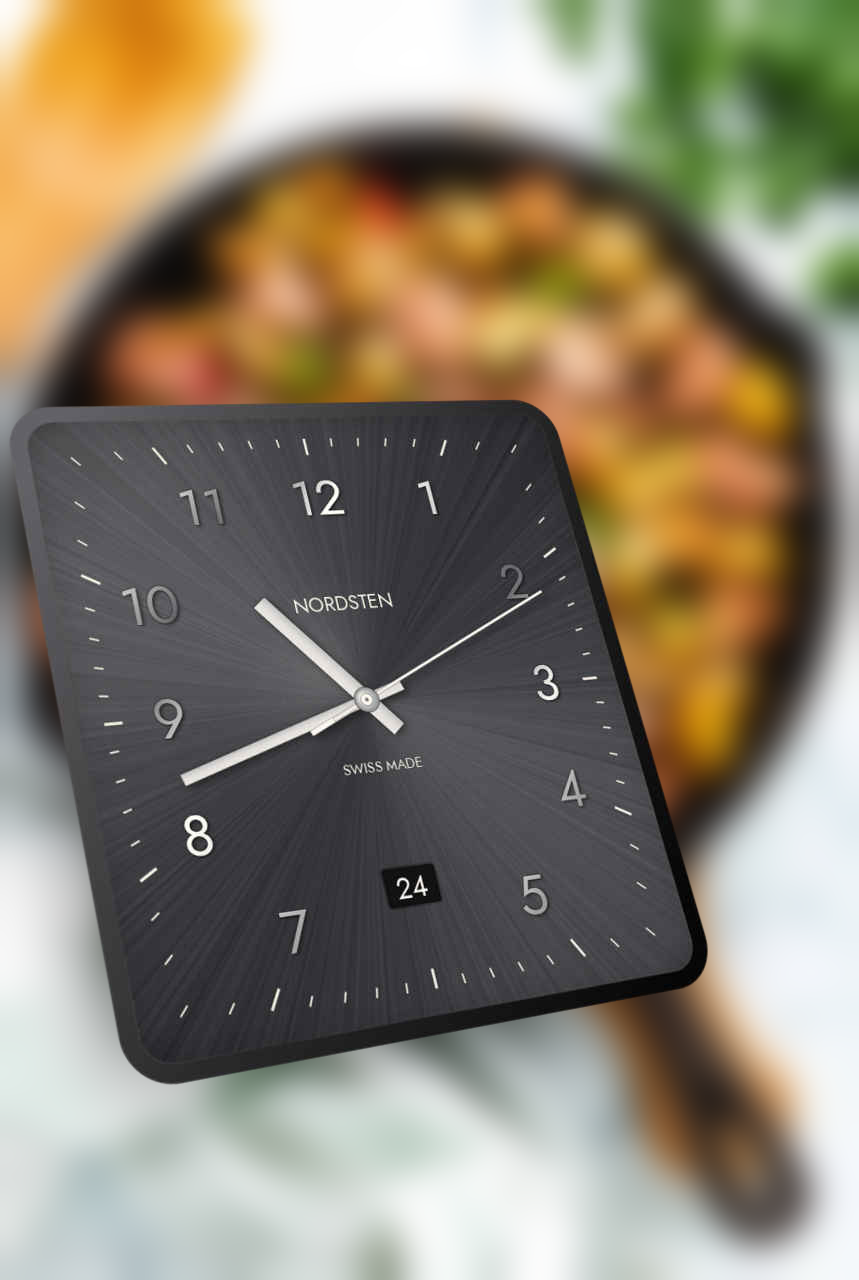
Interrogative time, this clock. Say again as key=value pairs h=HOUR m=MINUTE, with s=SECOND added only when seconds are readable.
h=10 m=42 s=11
